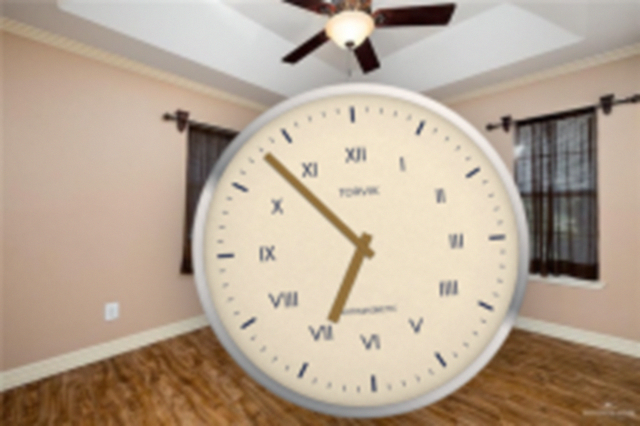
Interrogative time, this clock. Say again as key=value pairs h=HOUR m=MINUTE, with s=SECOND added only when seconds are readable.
h=6 m=53
